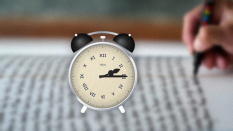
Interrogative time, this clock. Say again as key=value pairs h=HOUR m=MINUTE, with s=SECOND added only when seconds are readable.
h=2 m=15
